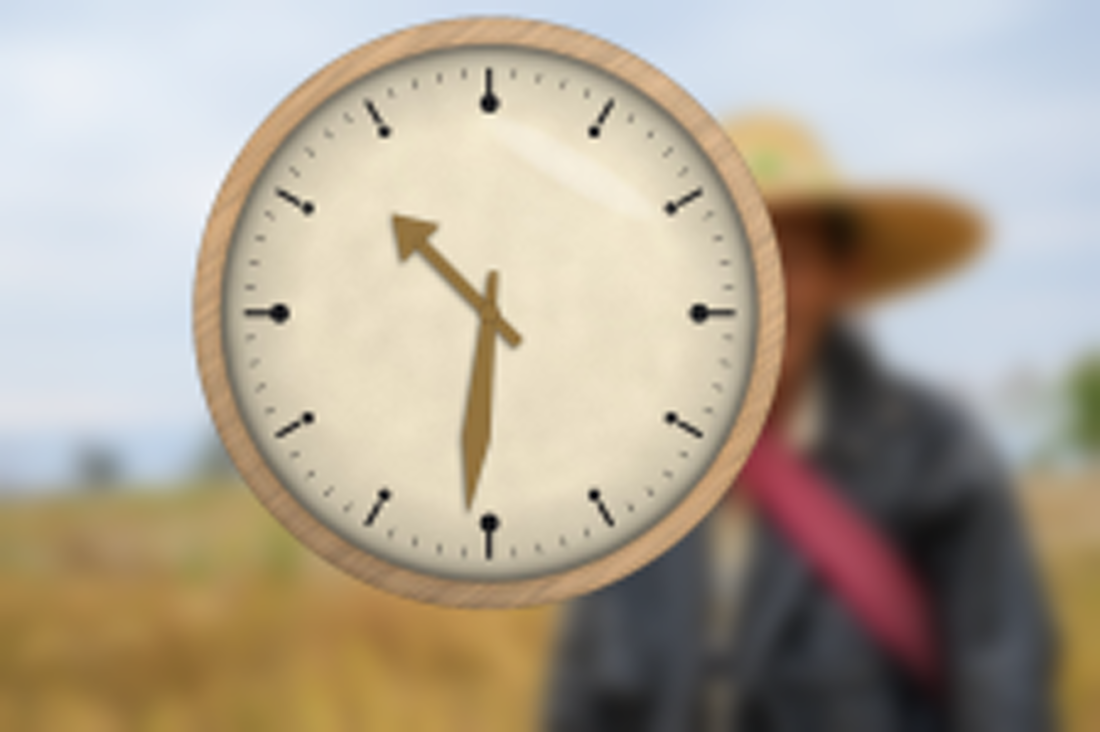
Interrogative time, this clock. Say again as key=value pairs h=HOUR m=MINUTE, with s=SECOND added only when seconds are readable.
h=10 m=31
